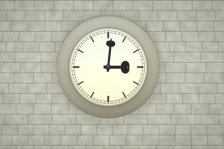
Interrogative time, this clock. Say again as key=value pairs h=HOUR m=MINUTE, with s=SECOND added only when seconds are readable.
h=3 m=1
